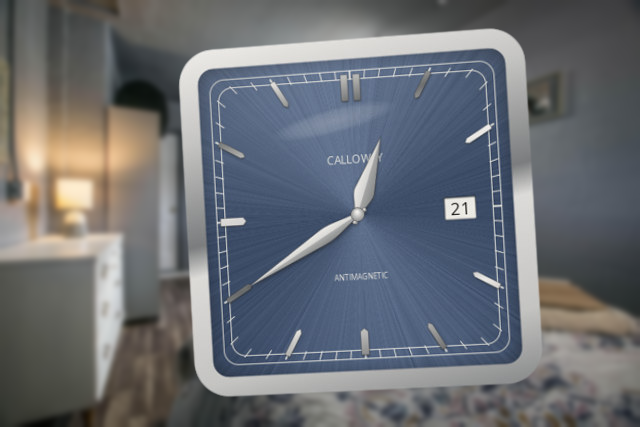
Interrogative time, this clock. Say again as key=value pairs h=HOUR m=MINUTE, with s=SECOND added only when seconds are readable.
h=12 m=40
